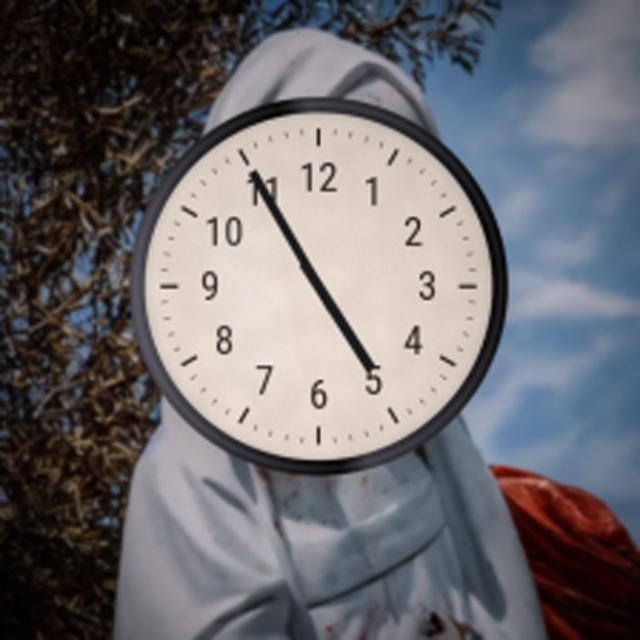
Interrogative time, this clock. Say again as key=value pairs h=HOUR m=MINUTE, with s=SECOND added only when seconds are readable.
h=4 m=55
